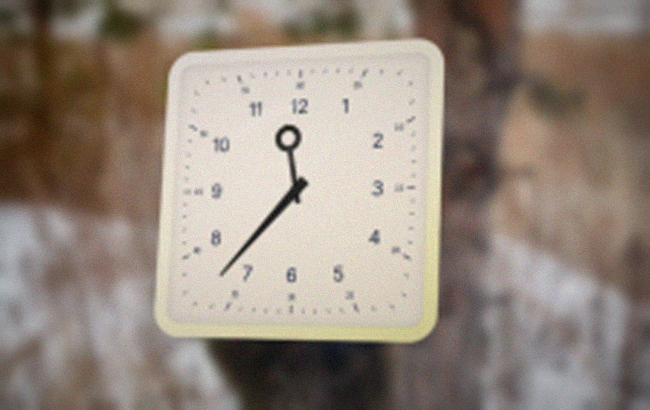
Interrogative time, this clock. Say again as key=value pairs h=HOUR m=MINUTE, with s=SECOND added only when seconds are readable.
h=11 m=37
